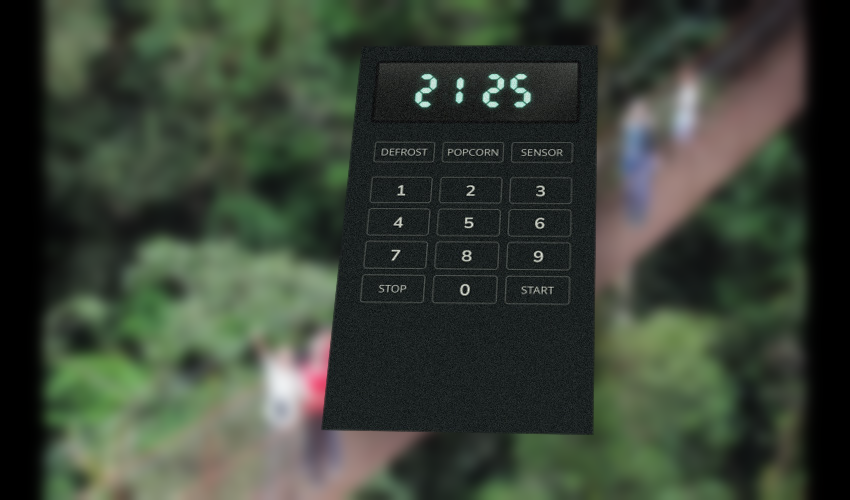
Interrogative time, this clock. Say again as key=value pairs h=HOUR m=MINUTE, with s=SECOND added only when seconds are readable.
h=21 m=25
